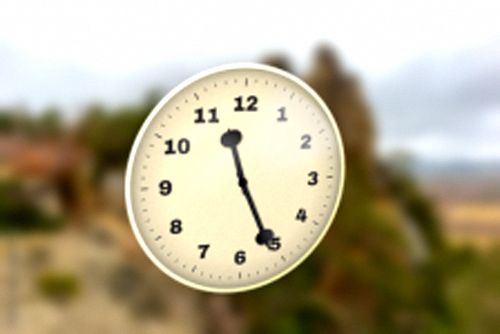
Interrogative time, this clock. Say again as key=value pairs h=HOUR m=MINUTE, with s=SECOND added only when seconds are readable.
h=11 m=26
